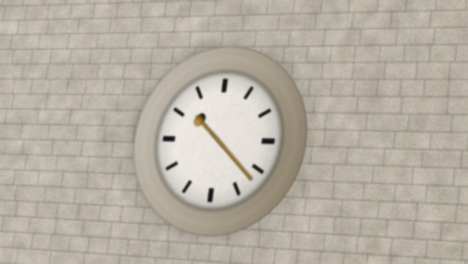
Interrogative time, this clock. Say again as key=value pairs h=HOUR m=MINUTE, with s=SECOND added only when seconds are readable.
h=10 m=22
